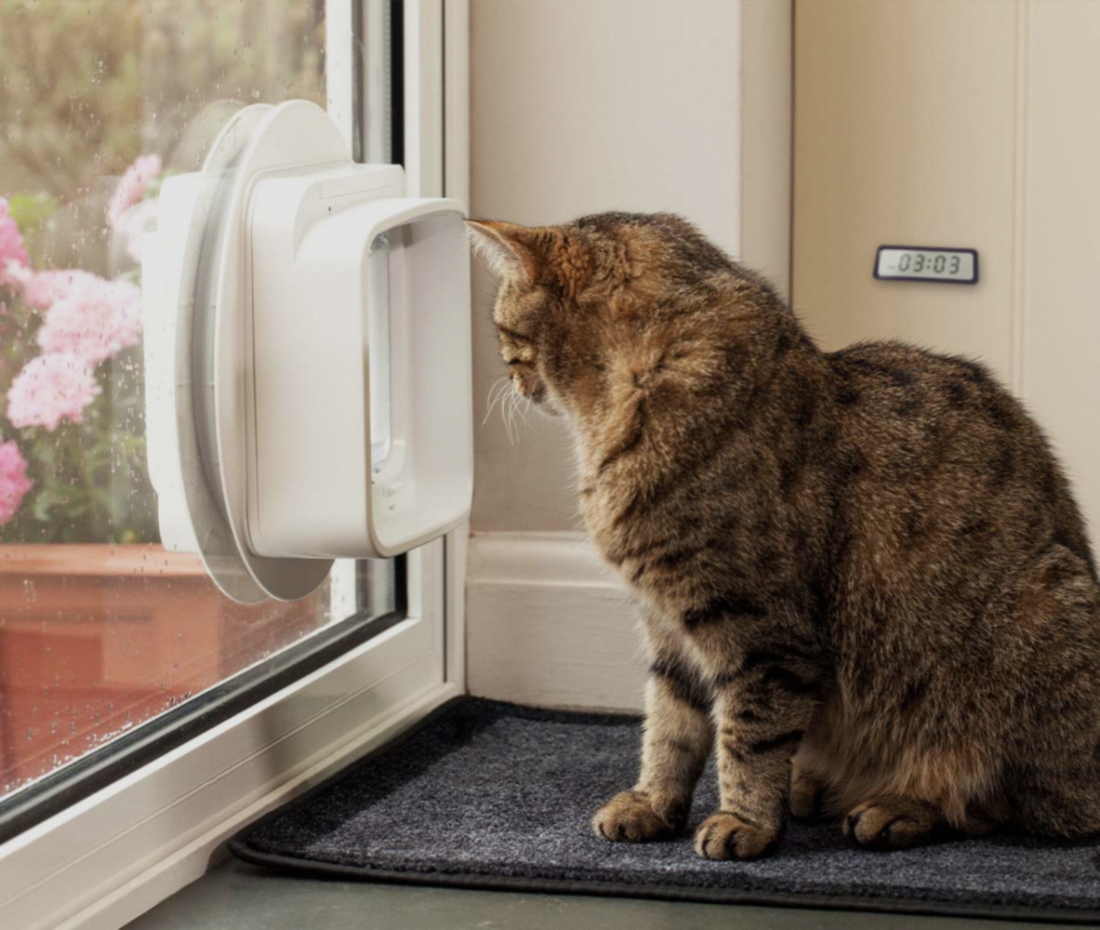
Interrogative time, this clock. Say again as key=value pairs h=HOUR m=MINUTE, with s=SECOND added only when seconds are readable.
h=3 m=3
